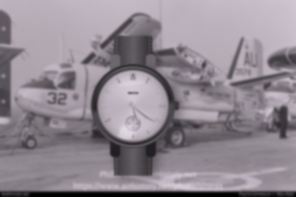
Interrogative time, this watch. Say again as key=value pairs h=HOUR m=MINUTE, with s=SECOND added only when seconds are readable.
h=5 m=21
